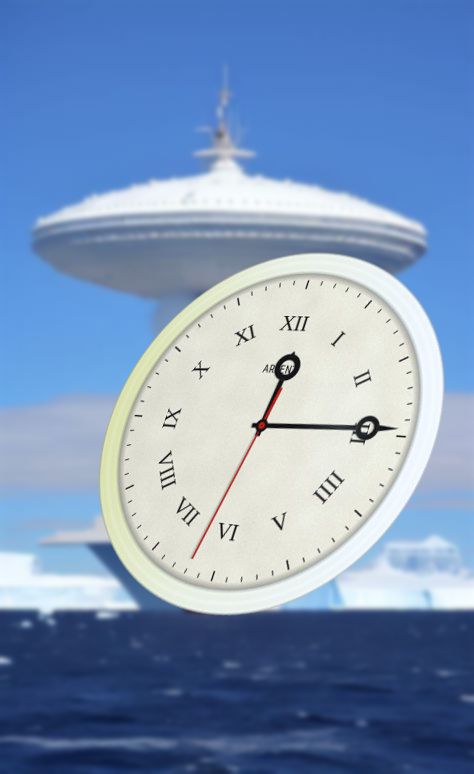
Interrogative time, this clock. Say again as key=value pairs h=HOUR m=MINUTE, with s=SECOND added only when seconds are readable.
h=12 m=14 s=32
